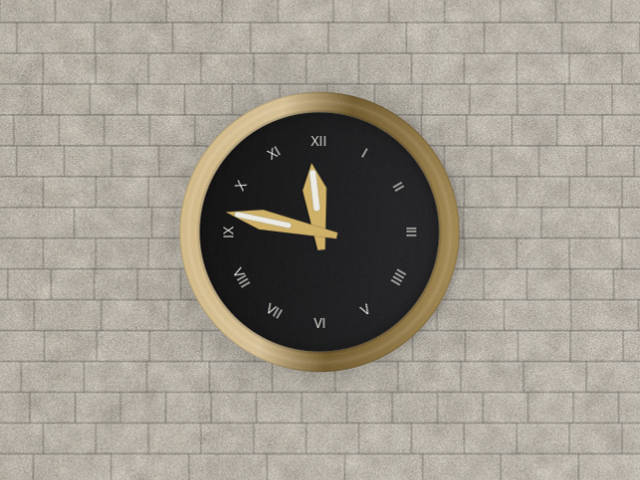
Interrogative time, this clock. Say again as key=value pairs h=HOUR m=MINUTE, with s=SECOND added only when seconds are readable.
h=11 m=47
